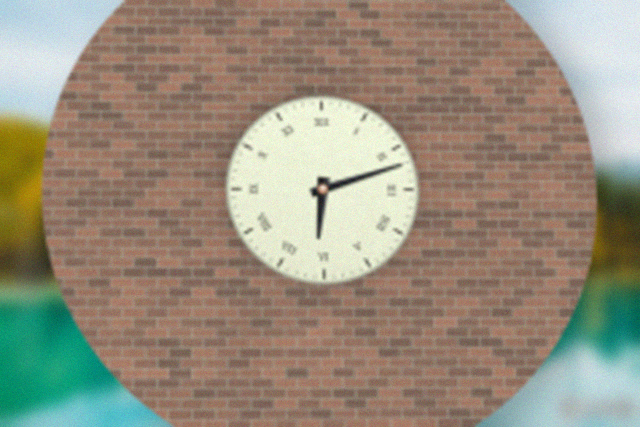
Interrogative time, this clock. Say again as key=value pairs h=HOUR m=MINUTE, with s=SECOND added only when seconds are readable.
h=6 m=12
